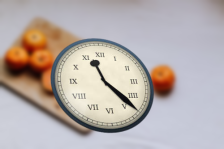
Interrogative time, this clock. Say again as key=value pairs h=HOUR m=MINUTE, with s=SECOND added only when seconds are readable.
h=11 m=23
